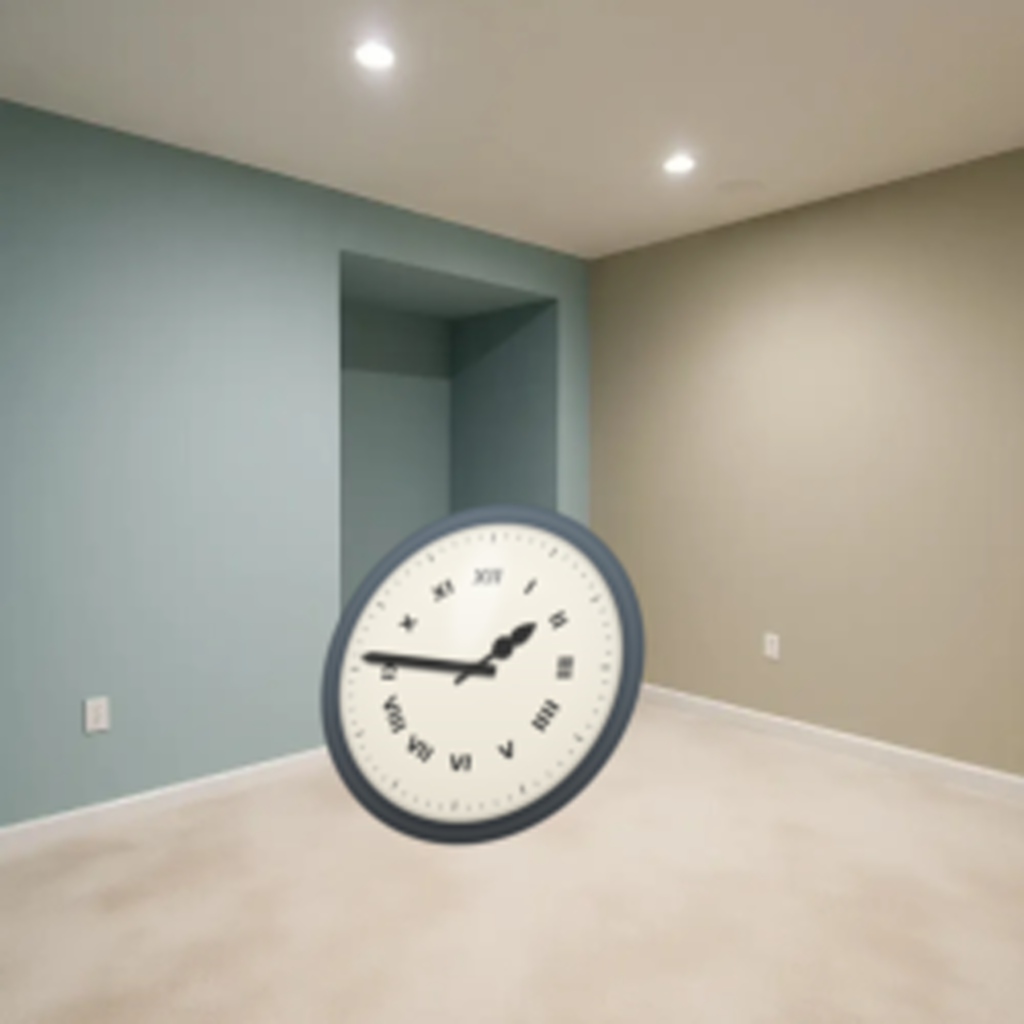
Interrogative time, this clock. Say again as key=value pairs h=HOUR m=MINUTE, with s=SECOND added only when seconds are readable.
h=1 m=46
